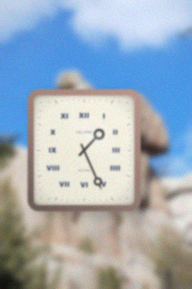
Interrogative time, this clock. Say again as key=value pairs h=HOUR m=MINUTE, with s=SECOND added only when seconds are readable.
h=1 m=26
